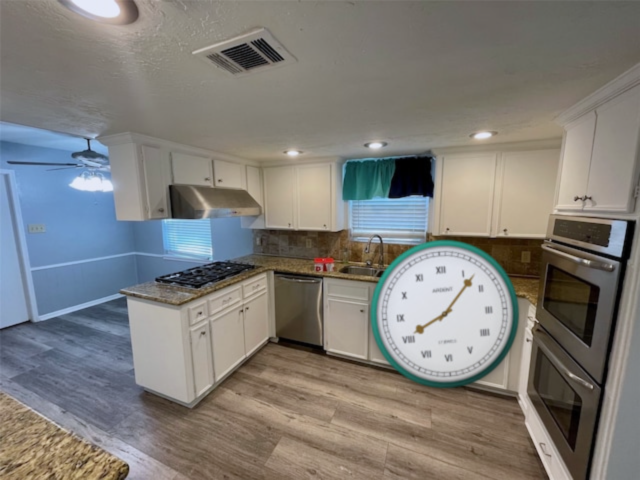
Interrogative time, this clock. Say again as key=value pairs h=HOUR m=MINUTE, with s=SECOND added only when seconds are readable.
h=8 m=7
